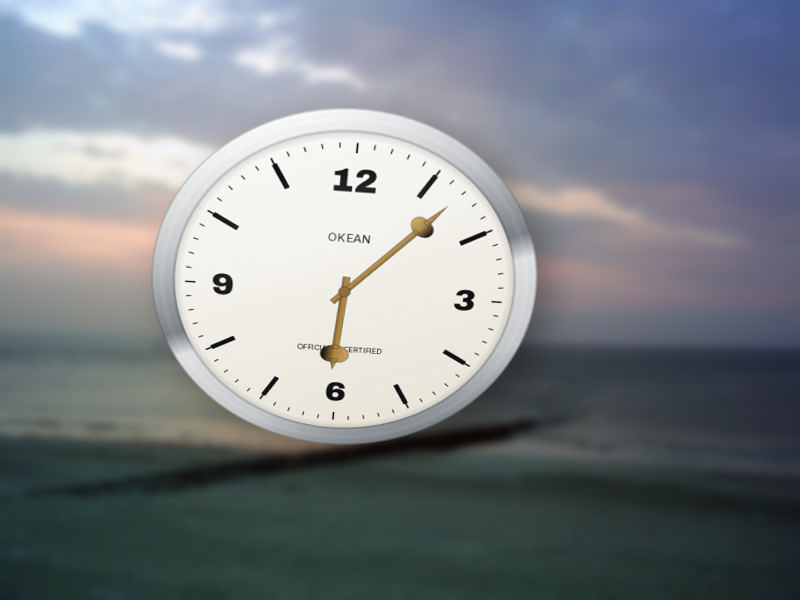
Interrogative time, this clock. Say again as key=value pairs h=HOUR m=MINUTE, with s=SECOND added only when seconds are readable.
h=6 m=7
